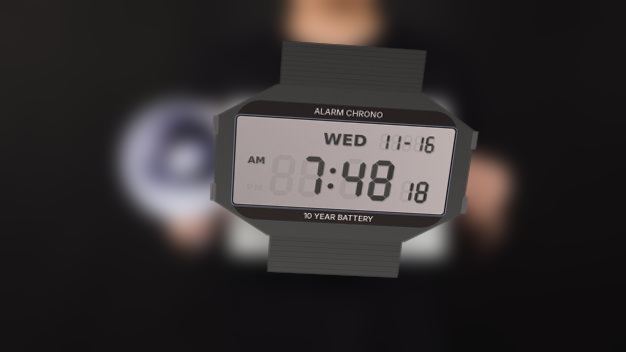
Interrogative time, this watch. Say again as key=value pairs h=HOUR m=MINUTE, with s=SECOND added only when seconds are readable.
h=7 m=48 s=18
